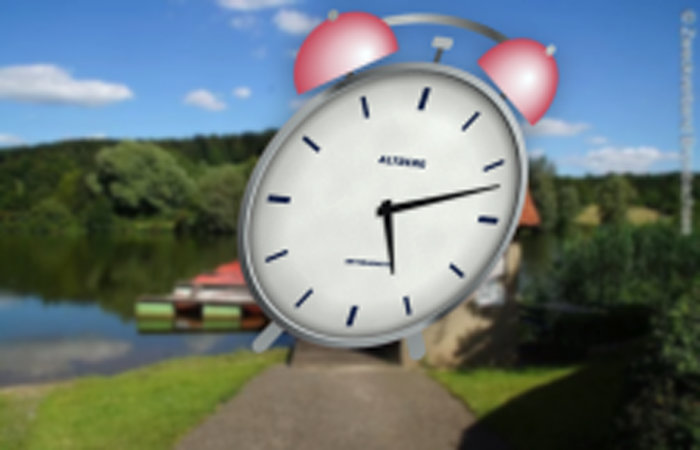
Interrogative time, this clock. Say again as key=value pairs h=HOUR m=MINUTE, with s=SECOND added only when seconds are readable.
h=5 m=12
